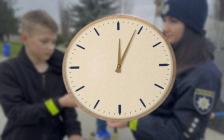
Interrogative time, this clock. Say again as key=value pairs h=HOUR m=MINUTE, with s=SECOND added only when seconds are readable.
h=12 m=4
